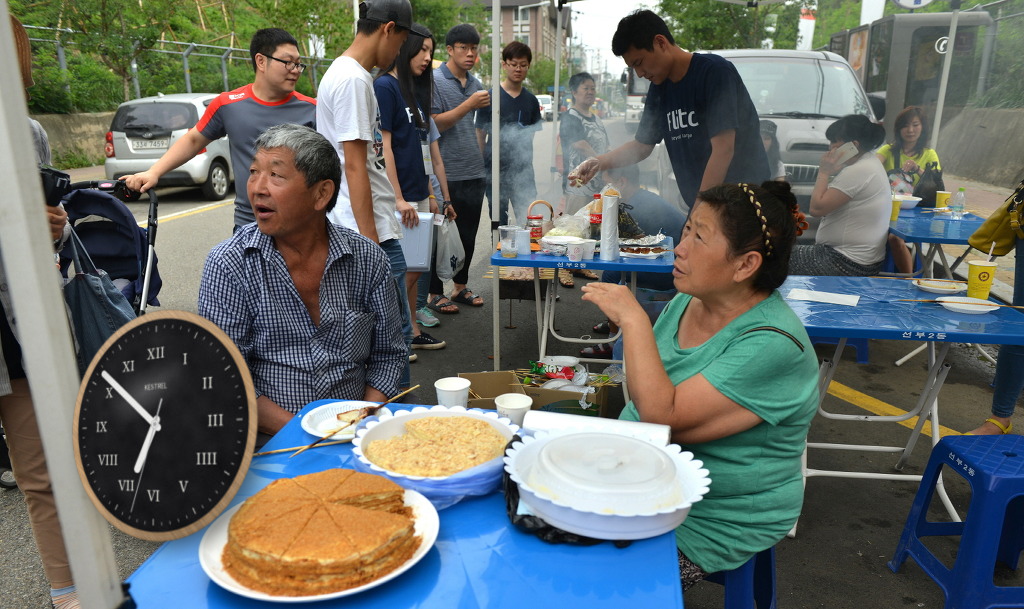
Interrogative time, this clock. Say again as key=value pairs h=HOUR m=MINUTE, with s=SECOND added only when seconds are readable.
h=6 m=51 s=33
